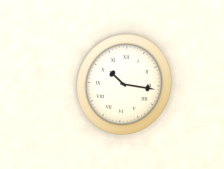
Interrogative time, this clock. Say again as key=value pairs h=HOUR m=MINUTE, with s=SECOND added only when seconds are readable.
h=10 m=16
